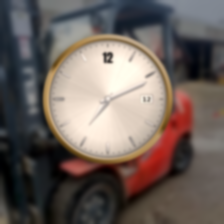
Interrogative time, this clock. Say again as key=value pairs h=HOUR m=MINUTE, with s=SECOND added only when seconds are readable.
h=7 m=11
